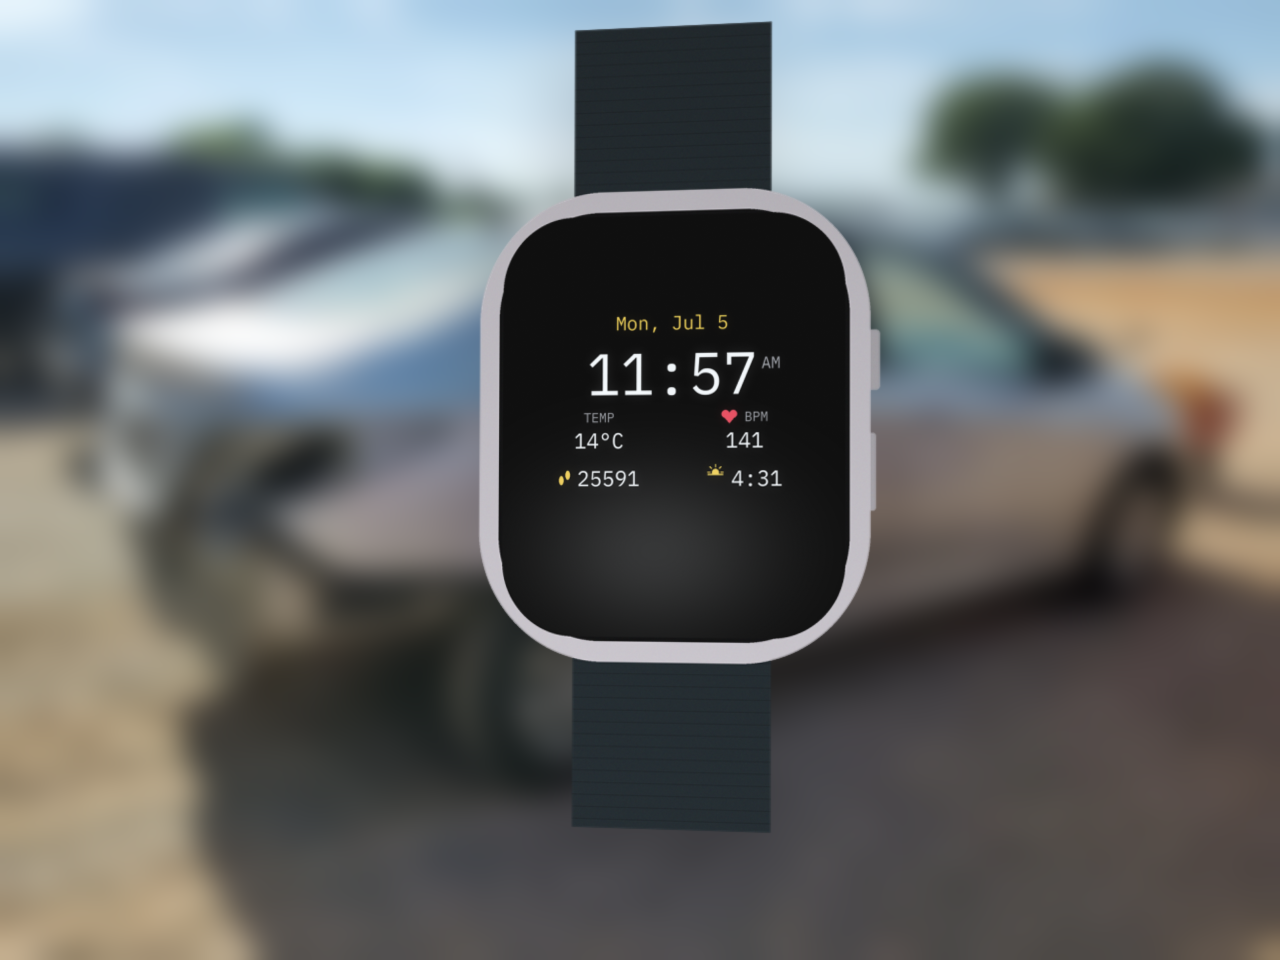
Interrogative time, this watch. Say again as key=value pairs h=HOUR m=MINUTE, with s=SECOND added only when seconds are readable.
h=11 m=57
